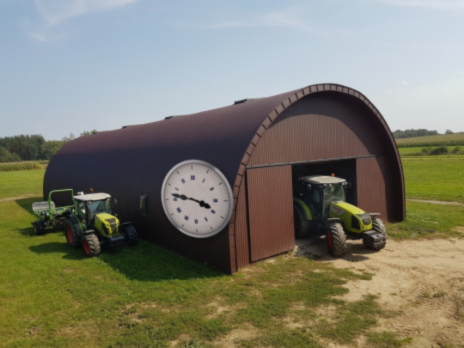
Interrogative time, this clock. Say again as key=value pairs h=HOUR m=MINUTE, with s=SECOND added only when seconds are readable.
h=3 m=47
